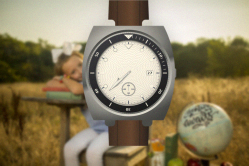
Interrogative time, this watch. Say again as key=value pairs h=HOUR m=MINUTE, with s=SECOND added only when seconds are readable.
h=7 m=38
